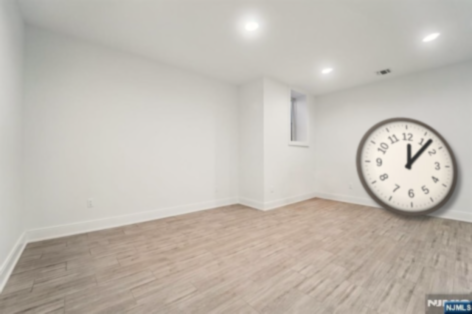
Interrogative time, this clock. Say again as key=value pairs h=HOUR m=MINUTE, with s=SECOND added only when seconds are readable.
h=12 m=7
